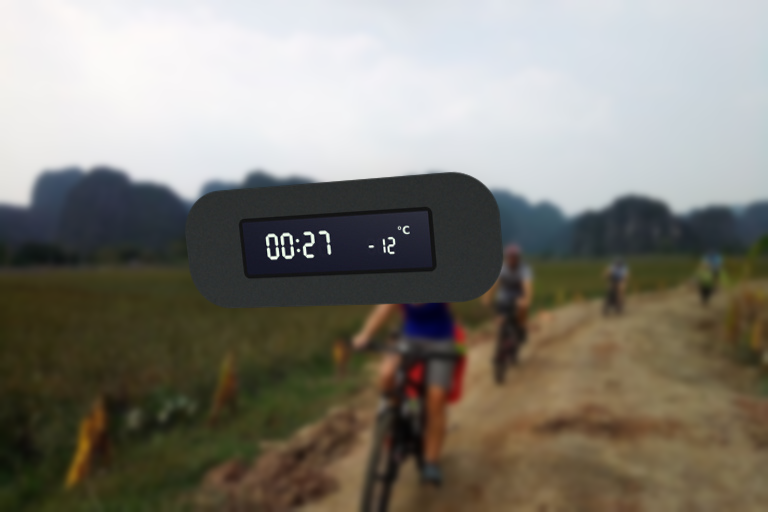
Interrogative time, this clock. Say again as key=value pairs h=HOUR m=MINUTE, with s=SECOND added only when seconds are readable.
h=0 m=27
